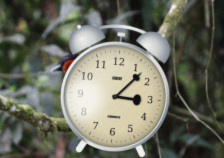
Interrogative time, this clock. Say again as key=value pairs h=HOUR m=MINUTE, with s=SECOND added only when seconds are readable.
h=3 m=7
